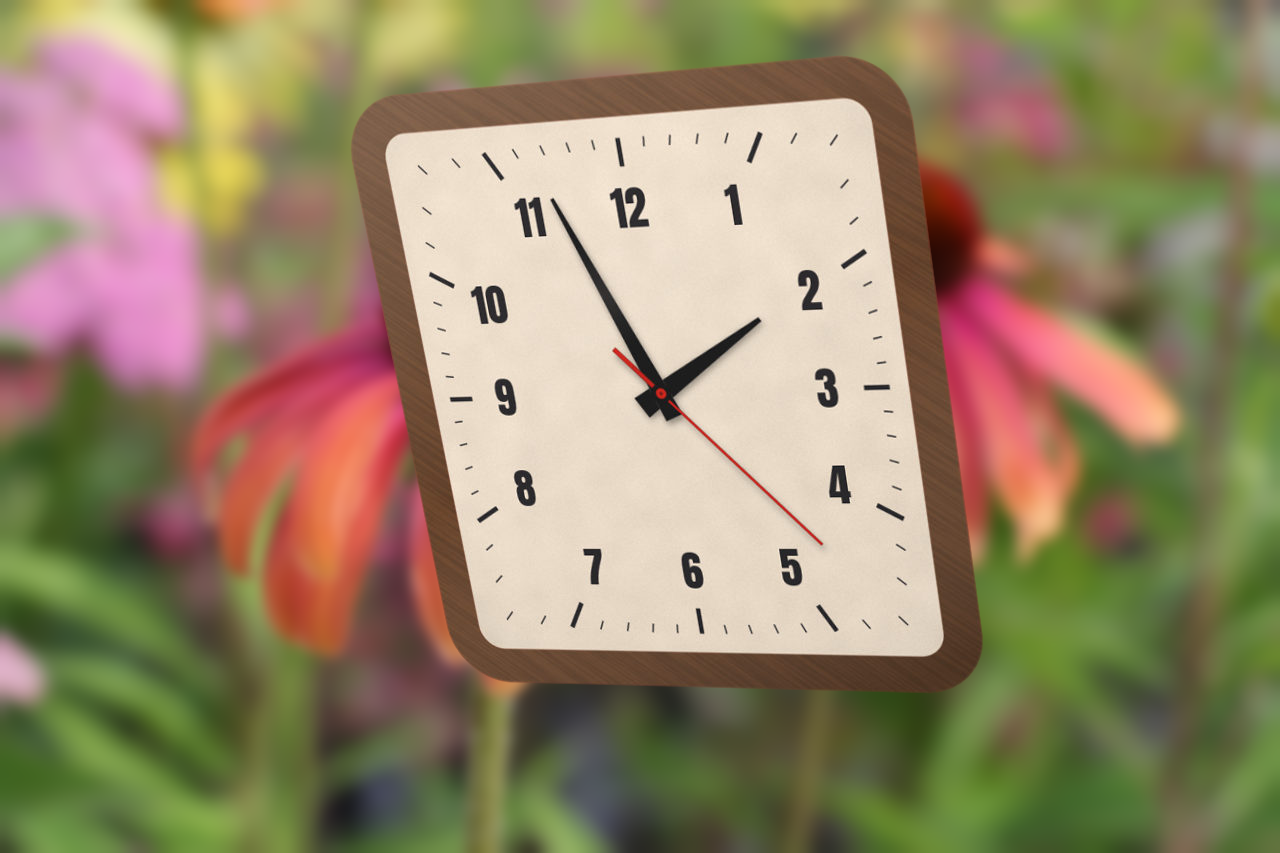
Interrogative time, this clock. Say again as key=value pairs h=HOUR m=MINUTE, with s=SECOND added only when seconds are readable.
h=1 m=56 s=23
